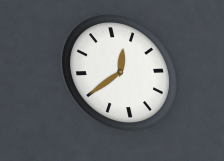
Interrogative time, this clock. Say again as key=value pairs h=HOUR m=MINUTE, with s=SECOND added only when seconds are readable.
h=12 m=40
